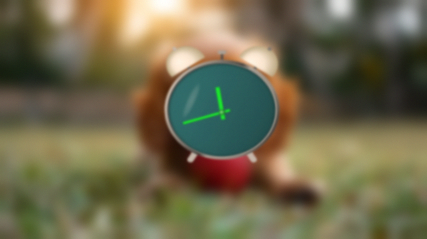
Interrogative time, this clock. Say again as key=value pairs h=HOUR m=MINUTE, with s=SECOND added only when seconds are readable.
h=11 m=42
